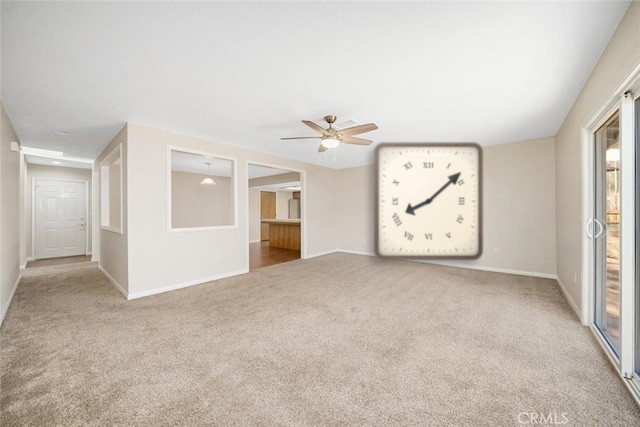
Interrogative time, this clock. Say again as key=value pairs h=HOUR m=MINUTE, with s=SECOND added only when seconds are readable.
h=8 m=8
